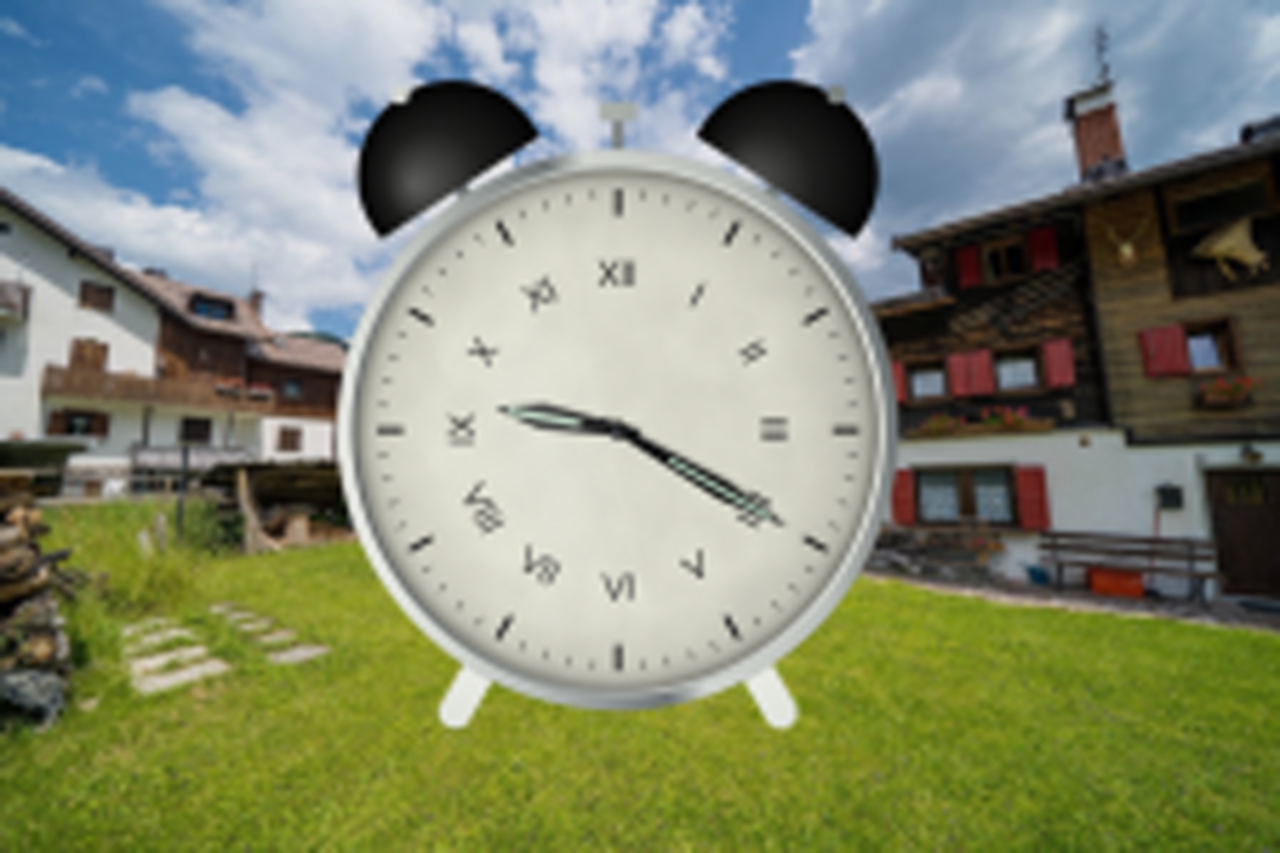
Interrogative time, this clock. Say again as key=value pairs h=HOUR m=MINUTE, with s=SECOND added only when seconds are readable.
h=9 m=20
